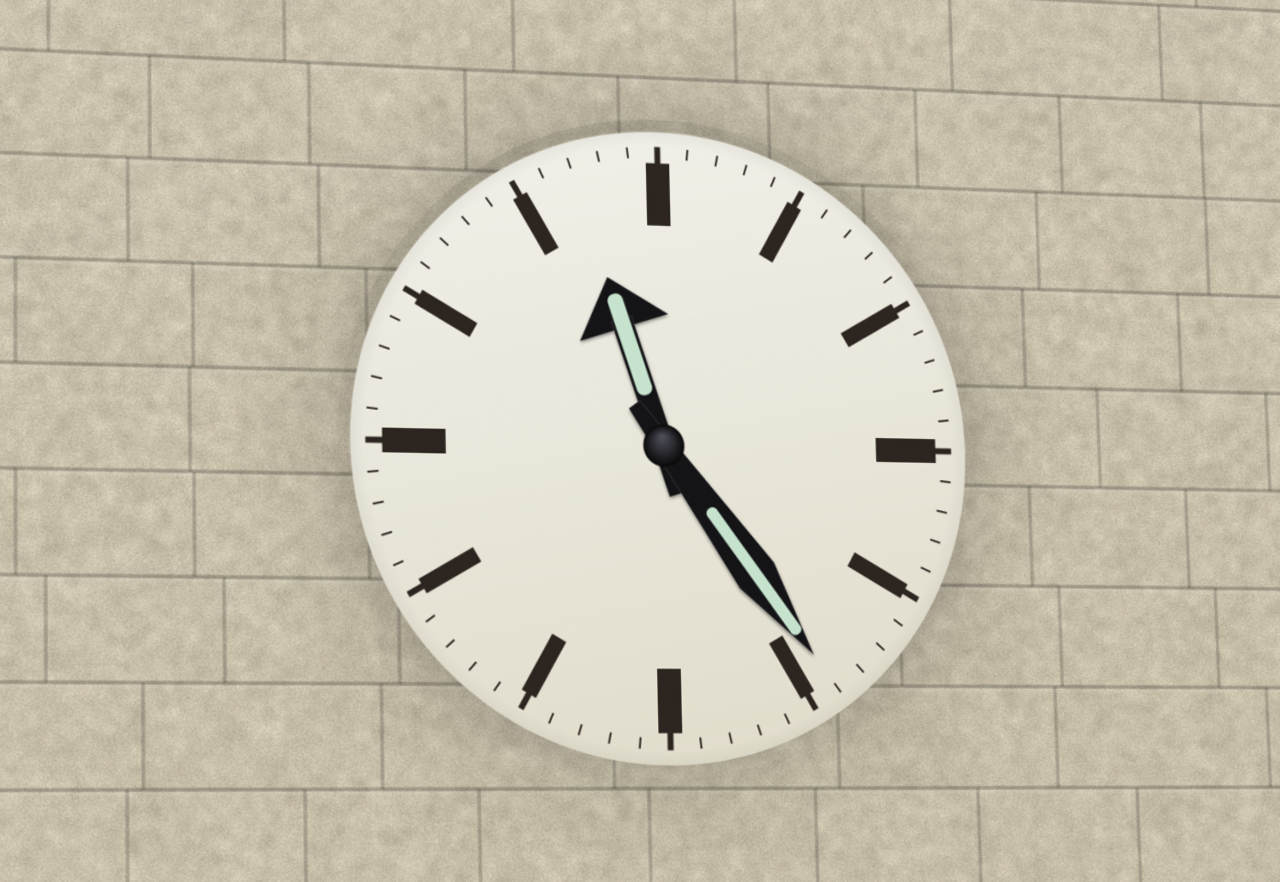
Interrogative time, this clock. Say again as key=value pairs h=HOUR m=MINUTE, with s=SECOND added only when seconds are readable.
h=11 m=24
